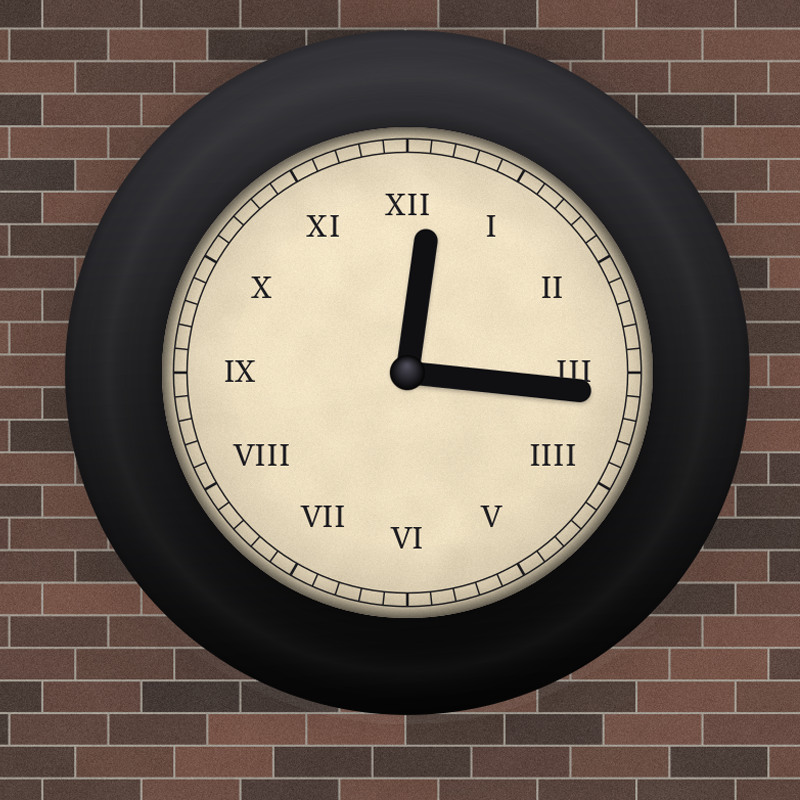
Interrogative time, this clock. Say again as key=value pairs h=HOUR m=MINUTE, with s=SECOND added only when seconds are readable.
h=12 m=16
